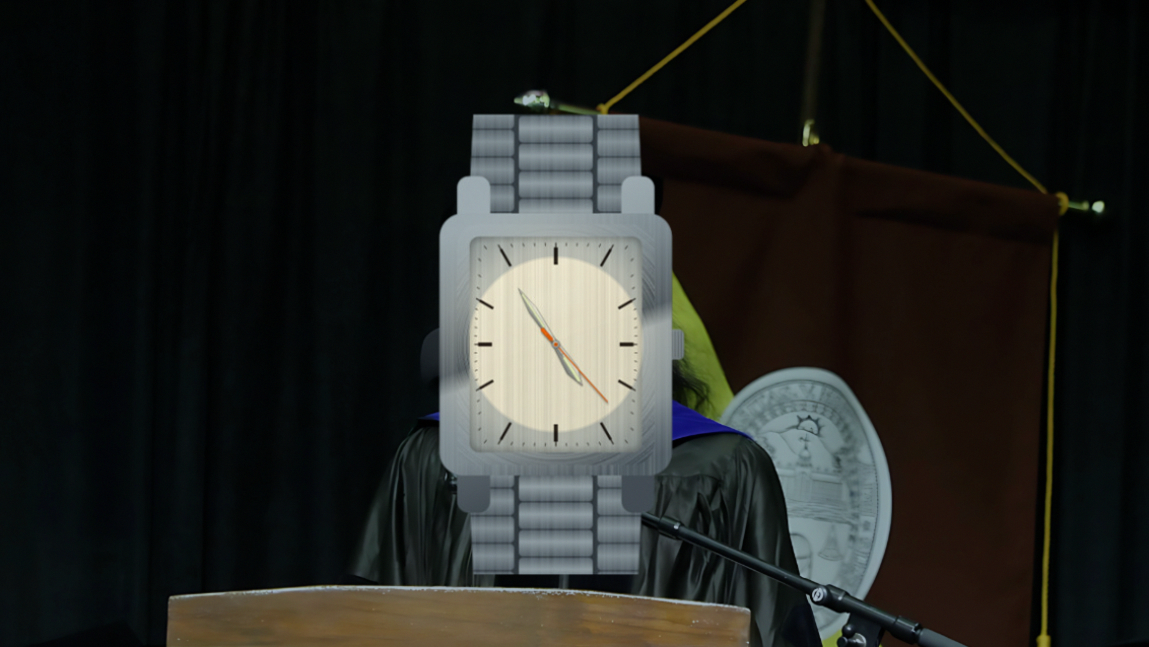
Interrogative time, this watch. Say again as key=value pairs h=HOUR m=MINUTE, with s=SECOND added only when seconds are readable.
h=4 m=54 s=23
